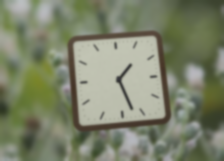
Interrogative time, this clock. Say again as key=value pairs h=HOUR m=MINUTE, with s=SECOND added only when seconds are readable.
h=1 m=27
